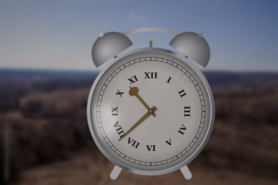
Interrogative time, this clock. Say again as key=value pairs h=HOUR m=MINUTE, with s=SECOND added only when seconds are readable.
h=10 m=38
